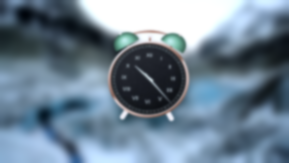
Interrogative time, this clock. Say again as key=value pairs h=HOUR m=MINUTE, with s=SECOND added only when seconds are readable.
h=10 m=23
